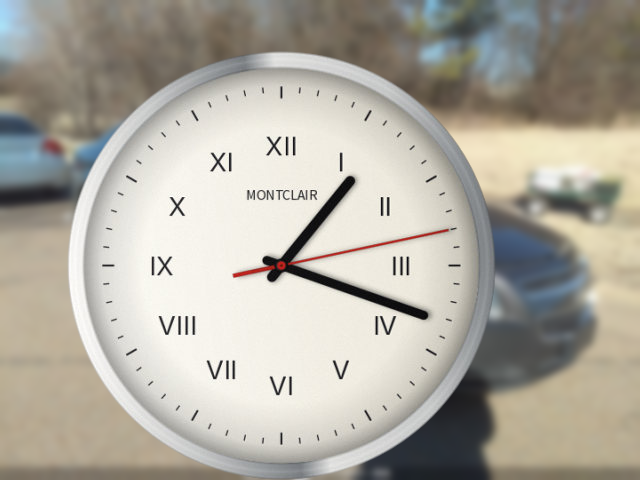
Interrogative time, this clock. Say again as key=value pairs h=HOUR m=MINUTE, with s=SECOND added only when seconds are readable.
h=1 m=18 s=13
